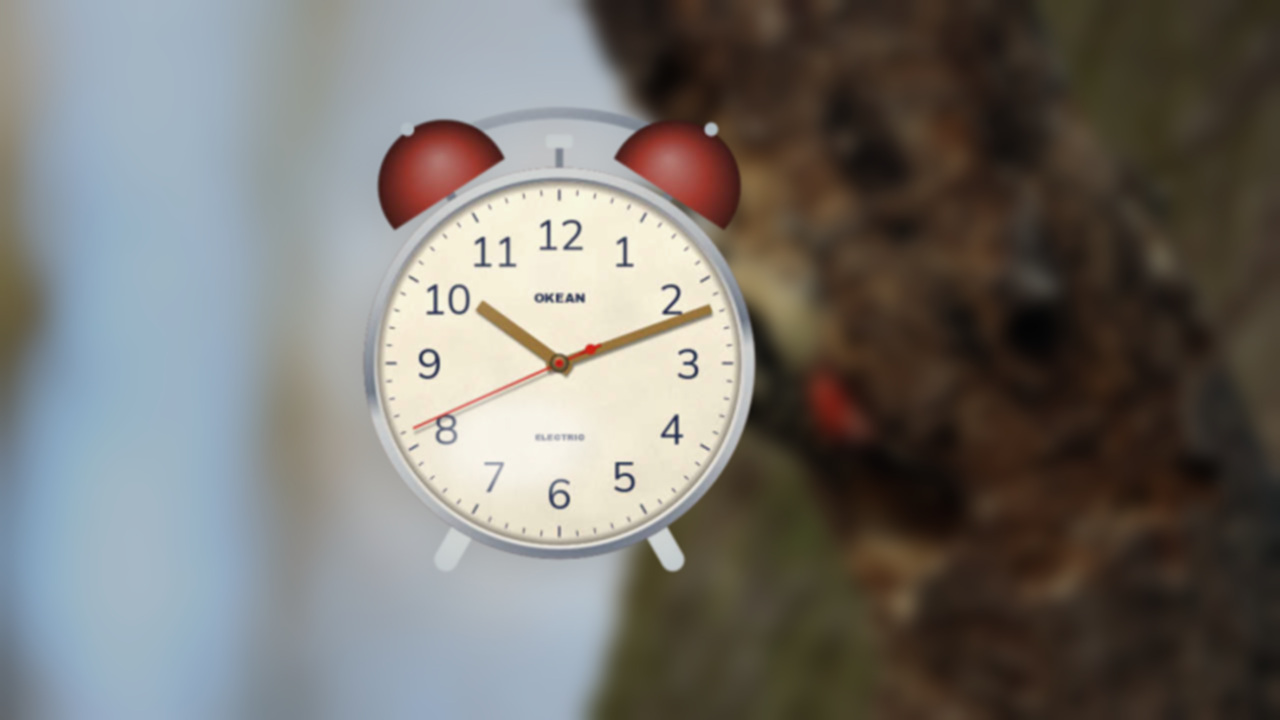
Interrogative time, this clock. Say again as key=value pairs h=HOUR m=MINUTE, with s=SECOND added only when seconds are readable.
h=10 m=11 s=41
